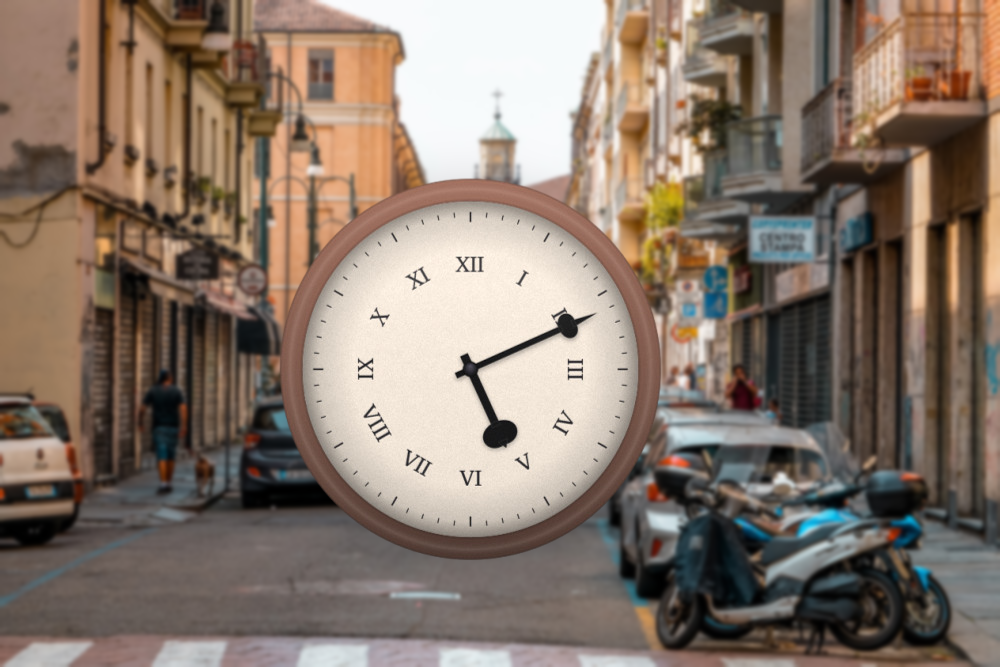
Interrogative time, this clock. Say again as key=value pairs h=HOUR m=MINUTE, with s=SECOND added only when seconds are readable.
h=5 m=11
